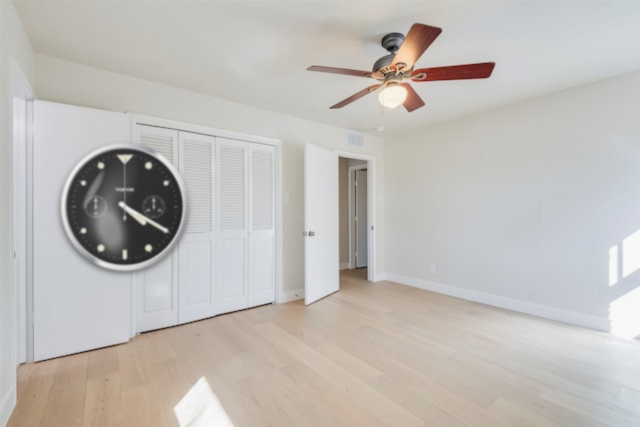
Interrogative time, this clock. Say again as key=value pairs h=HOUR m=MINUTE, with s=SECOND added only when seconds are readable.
h=4 m=20
